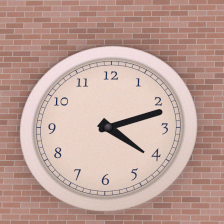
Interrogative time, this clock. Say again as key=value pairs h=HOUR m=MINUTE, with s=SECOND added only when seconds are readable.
h=4 m=12
